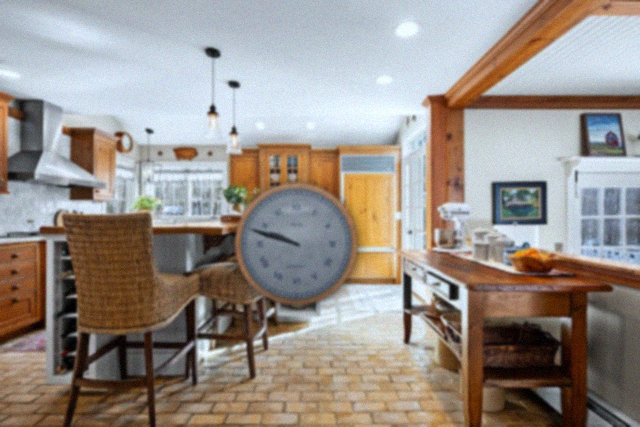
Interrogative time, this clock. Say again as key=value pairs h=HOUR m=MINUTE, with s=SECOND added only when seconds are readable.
h=9 m=48
